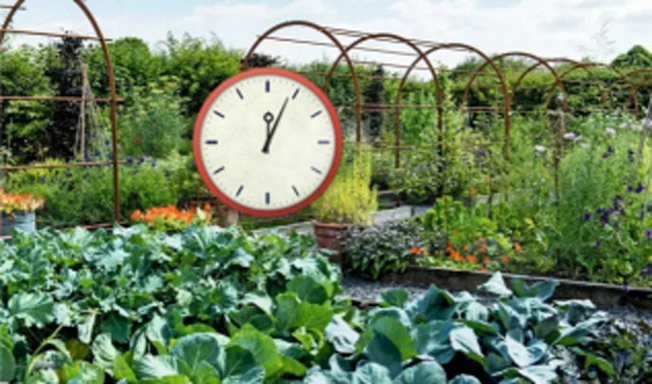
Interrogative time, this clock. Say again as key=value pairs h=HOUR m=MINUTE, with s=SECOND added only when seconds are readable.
h=12 m=4
